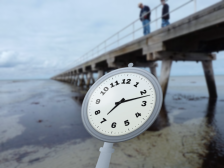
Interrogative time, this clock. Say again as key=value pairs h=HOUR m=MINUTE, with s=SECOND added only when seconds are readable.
h=7 m=12
